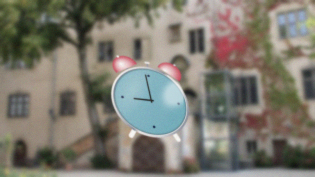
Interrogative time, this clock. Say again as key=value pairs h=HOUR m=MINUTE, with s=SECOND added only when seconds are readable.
h=8 m=59
